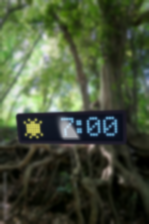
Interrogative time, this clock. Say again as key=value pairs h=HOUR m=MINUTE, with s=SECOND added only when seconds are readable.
h=7 m=0
